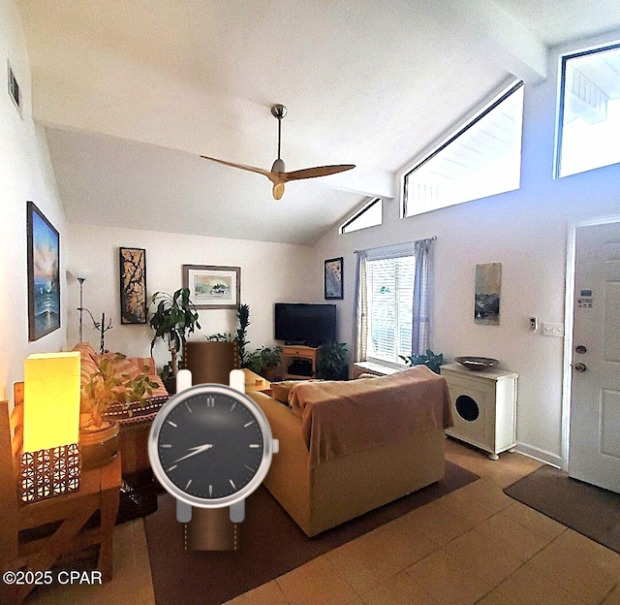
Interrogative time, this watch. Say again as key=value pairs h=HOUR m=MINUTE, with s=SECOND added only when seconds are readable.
h=8 m=41
